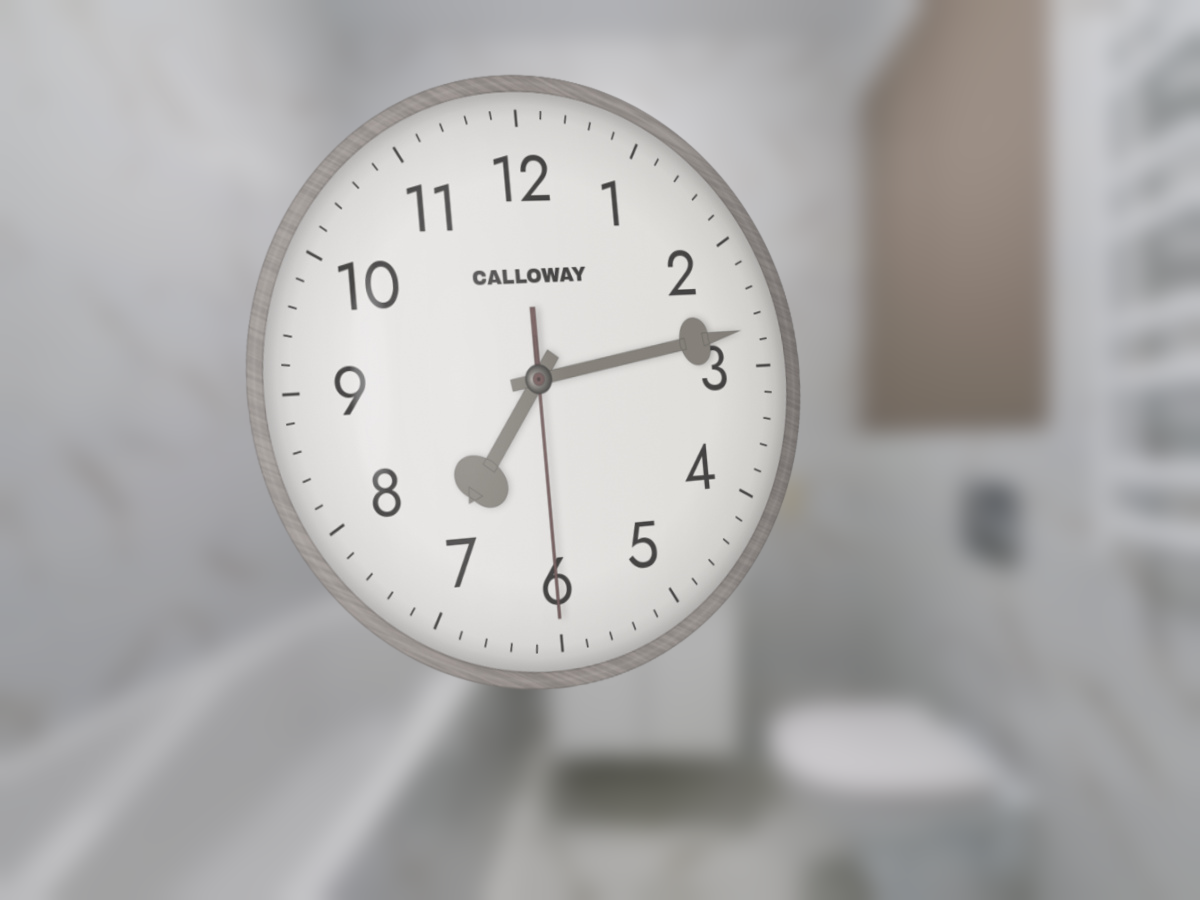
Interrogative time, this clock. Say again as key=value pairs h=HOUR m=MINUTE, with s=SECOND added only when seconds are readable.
h=7 m=13 s=30
